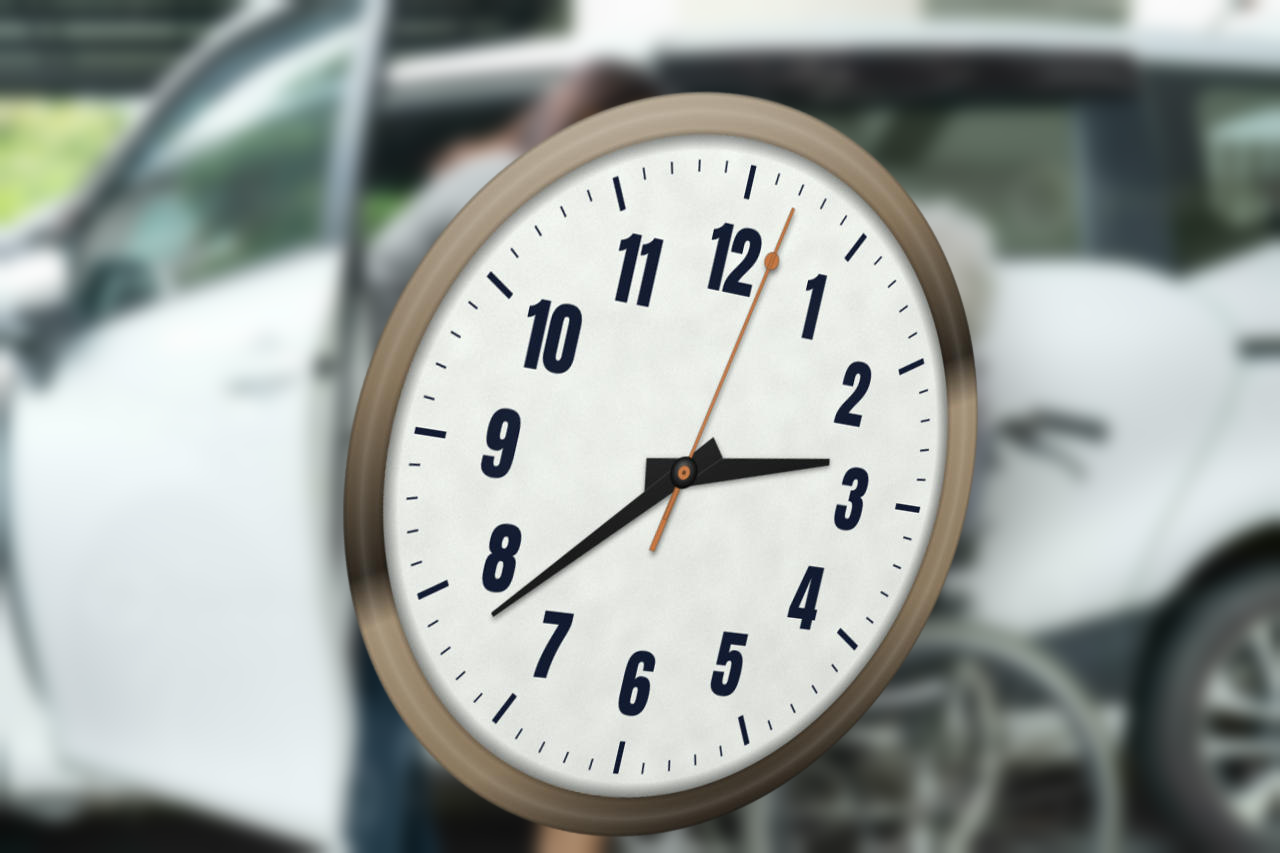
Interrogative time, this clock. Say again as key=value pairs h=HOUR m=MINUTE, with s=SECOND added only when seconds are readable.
h=2 m=38 s=2
